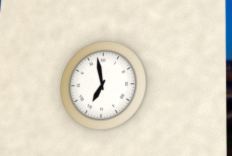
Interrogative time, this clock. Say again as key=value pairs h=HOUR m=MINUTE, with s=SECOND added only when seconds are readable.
h=6 m=58
